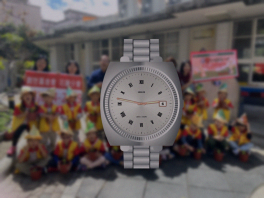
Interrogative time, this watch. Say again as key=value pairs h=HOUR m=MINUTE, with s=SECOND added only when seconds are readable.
h=2 m=47
